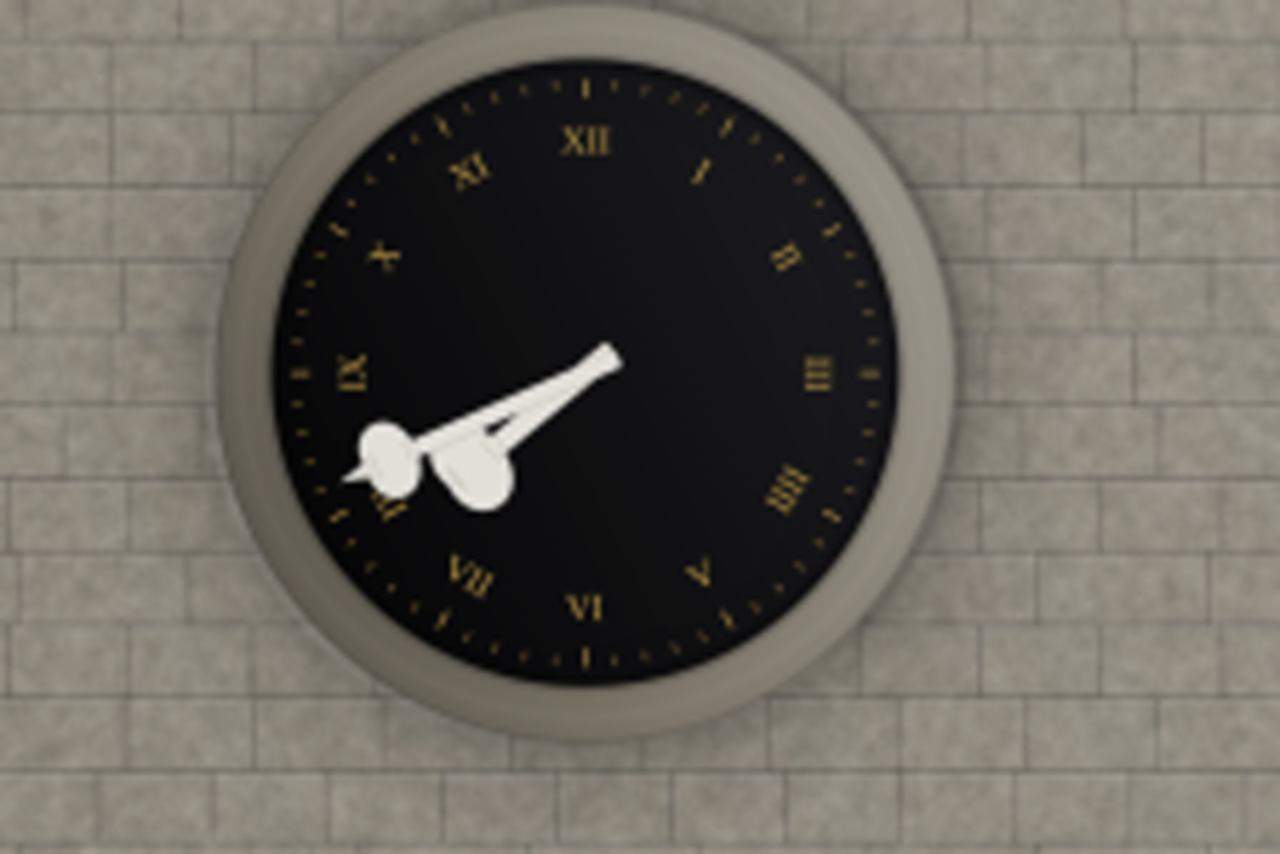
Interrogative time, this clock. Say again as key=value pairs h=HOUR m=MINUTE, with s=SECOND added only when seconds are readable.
h=7 m=41
